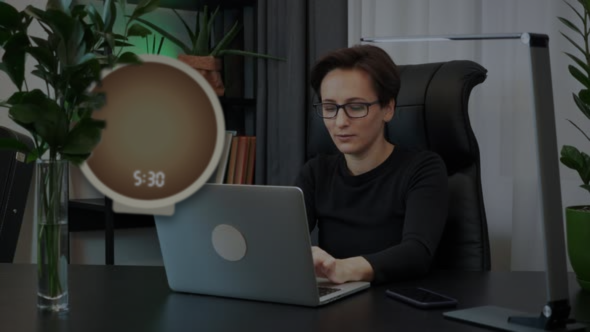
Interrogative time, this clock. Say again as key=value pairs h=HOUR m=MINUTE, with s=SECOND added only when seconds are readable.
h=5 m=30
